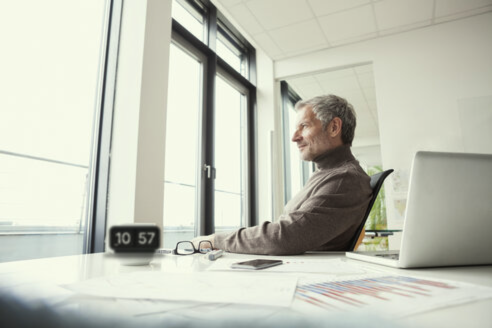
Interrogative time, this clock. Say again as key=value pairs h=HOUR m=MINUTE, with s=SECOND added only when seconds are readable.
h=10 m=57
